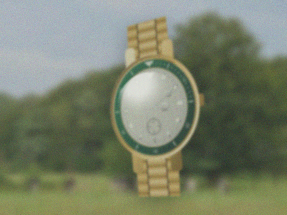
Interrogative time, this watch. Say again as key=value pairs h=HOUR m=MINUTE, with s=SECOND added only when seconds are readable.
h=3 m=10
